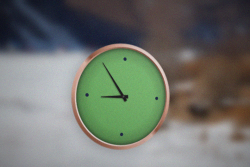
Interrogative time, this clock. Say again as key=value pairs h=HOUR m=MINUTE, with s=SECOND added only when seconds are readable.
h=8 m=54
